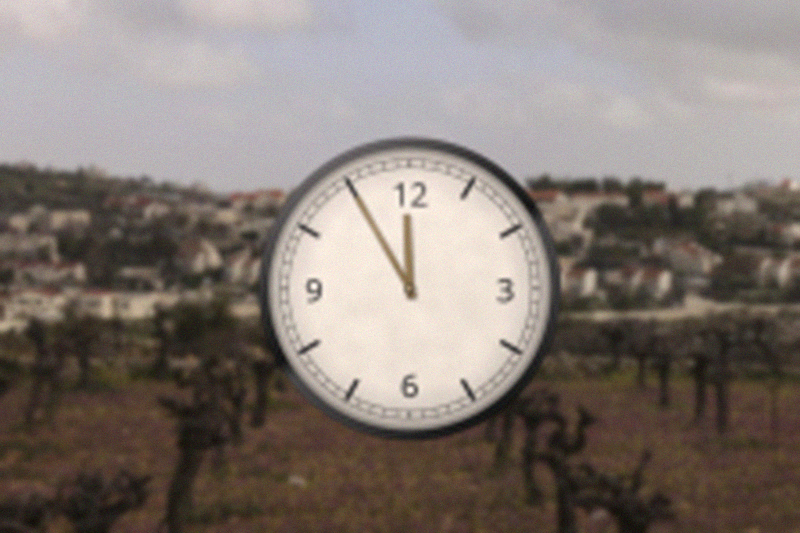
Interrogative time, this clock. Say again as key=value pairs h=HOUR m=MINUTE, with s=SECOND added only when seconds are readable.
h=11 m=55
